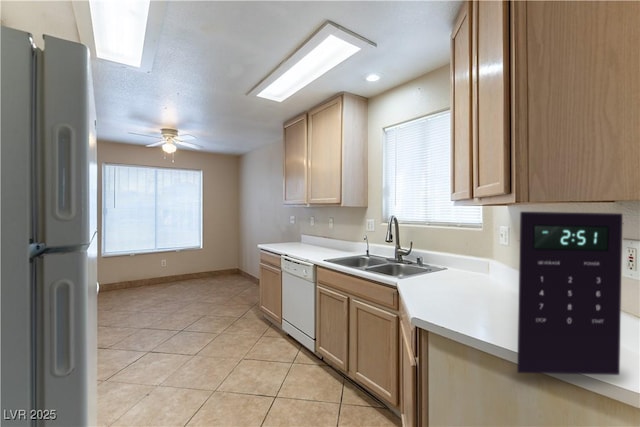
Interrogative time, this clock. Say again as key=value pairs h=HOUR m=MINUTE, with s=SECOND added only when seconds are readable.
h=2 m=51
